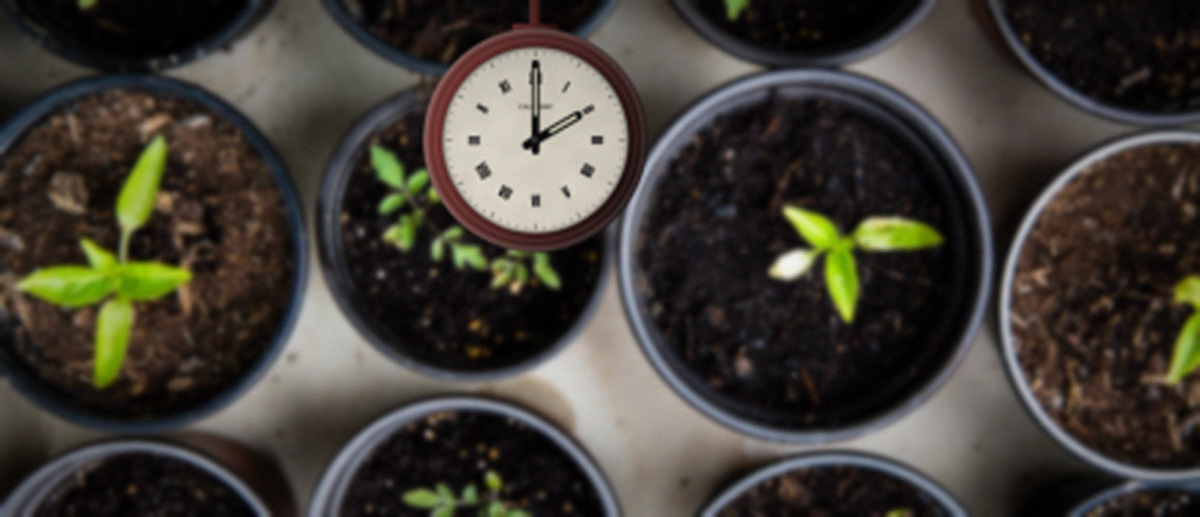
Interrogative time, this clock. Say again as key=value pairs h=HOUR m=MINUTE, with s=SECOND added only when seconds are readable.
h=2 m=0
